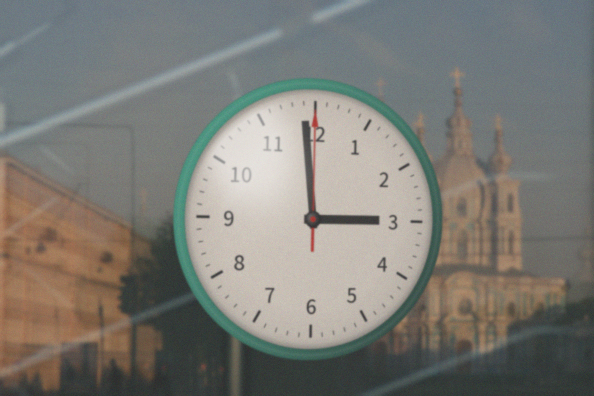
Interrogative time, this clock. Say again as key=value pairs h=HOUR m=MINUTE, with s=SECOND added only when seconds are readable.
h=2 m=59 s=0
